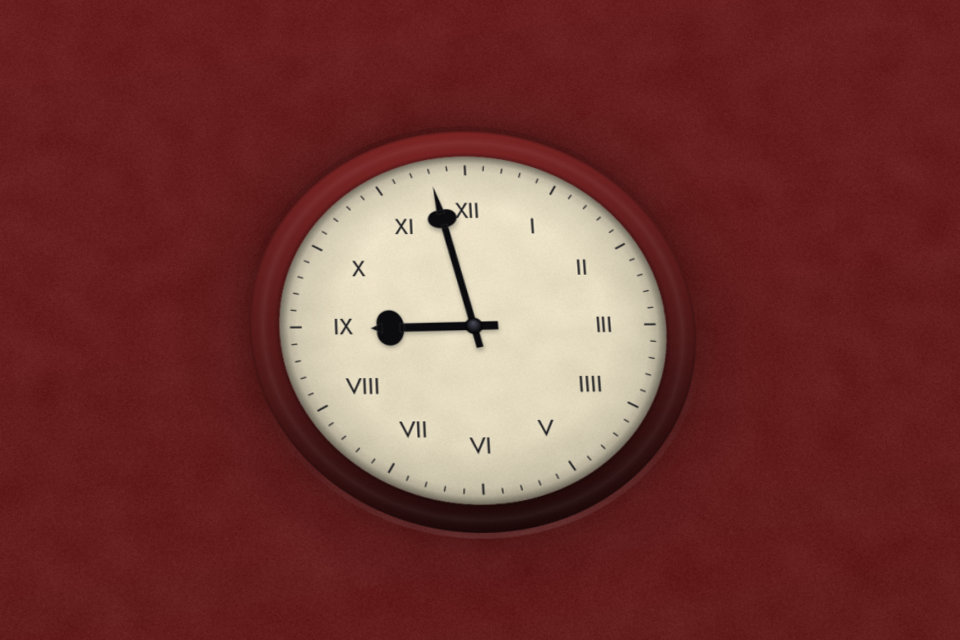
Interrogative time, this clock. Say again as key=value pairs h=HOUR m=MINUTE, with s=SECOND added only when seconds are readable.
h=8 m=58
